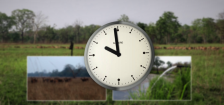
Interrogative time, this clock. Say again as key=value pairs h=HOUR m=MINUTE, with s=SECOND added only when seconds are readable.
h=9 m=59
